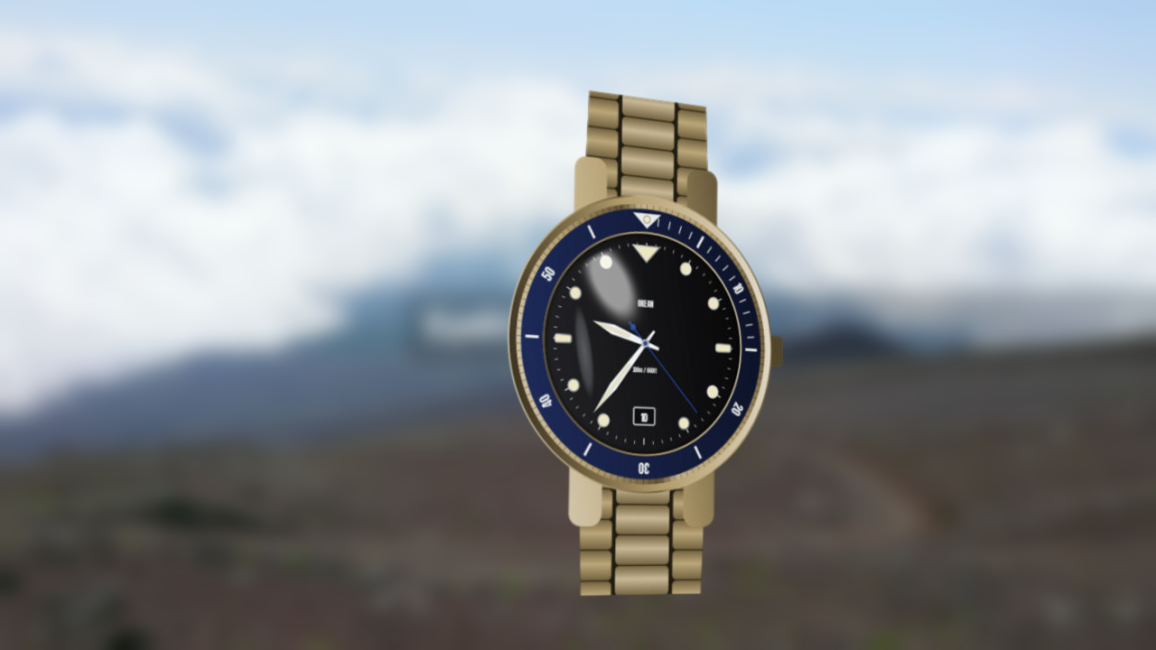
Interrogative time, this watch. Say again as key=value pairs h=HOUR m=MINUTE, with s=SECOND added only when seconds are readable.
h=9 m=36 s=23
